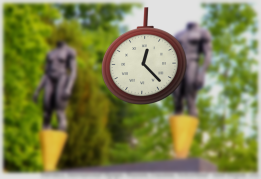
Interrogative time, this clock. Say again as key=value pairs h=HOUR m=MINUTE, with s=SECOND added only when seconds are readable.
h=12 m=23
